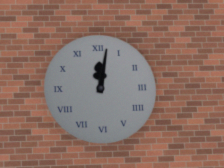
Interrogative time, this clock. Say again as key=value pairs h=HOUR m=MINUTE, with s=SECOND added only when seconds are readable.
h=12 m=2
